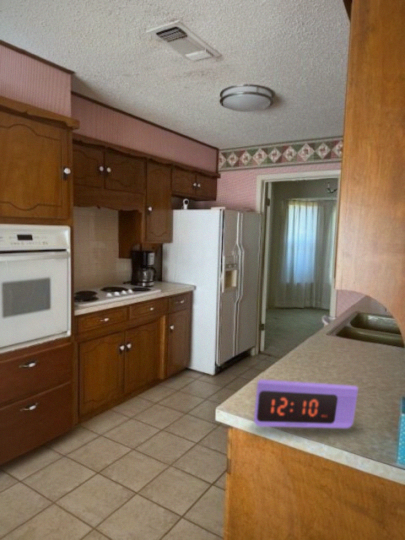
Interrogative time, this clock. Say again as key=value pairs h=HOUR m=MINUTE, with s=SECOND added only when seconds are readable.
h=12 m=10
